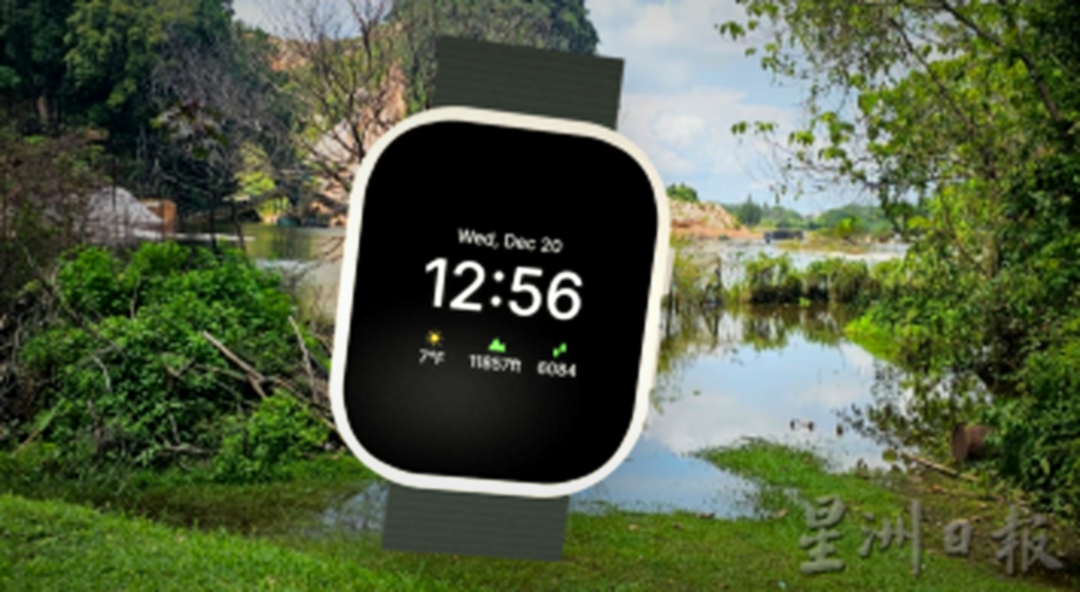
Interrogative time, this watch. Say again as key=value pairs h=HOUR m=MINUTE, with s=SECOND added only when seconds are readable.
h=12 m=56
